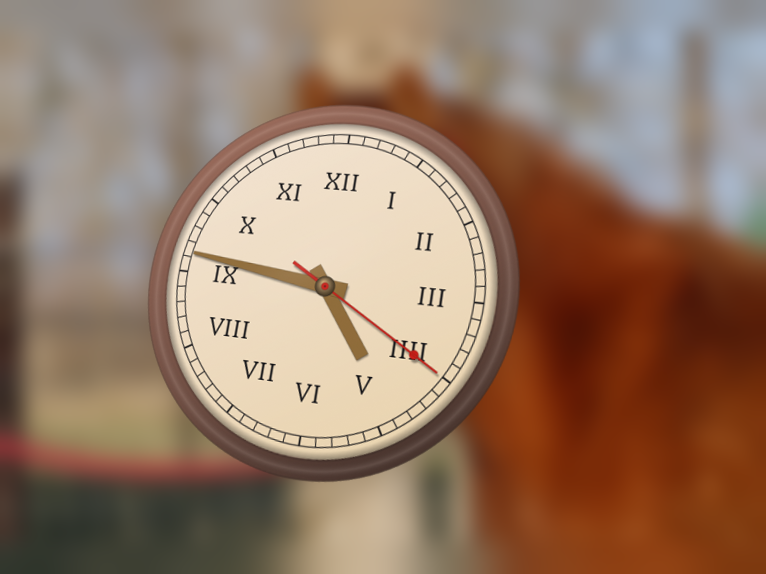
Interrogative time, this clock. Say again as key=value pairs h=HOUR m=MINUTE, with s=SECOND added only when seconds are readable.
h=4 m=46 s=20
